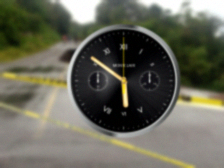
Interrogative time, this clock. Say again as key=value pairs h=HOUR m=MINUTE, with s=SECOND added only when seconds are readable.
h=5 m=51
